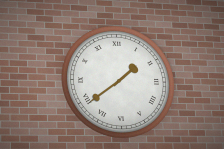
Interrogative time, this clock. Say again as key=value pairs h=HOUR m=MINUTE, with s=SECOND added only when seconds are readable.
h=1 m=39
